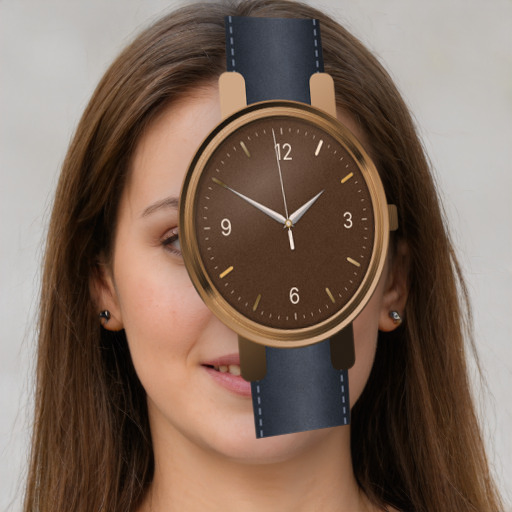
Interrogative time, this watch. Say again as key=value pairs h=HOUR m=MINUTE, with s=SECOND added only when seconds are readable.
h=1 m=49 s=59
